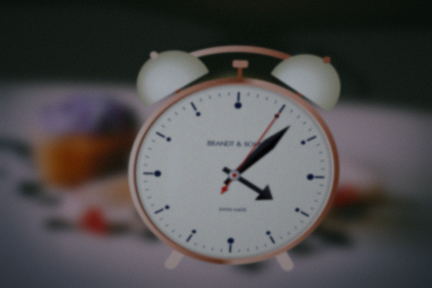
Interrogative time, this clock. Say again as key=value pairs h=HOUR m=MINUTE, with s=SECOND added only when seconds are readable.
h=4 m=7 s=5
